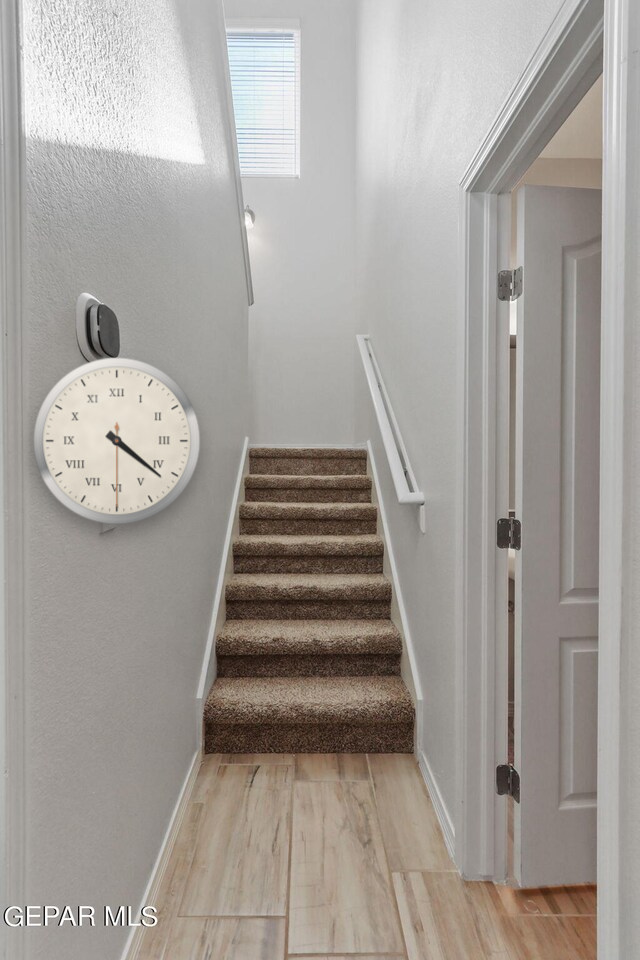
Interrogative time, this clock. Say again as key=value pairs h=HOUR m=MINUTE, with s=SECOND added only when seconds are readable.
h=4 m=21 s=30
